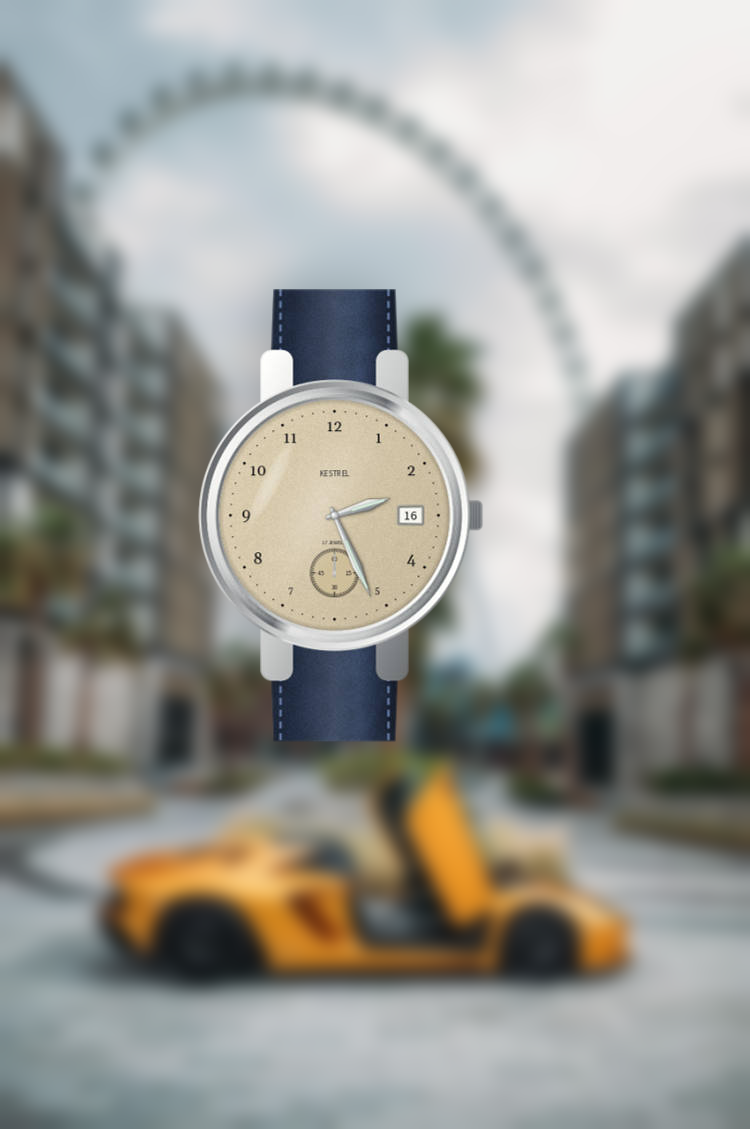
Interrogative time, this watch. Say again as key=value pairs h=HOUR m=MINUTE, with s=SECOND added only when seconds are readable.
h=2 m=26
